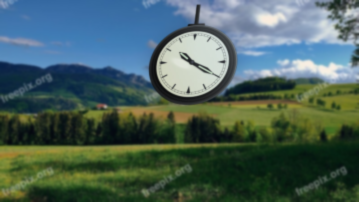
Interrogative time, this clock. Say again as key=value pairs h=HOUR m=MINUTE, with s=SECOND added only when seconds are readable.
h=10 m=20
